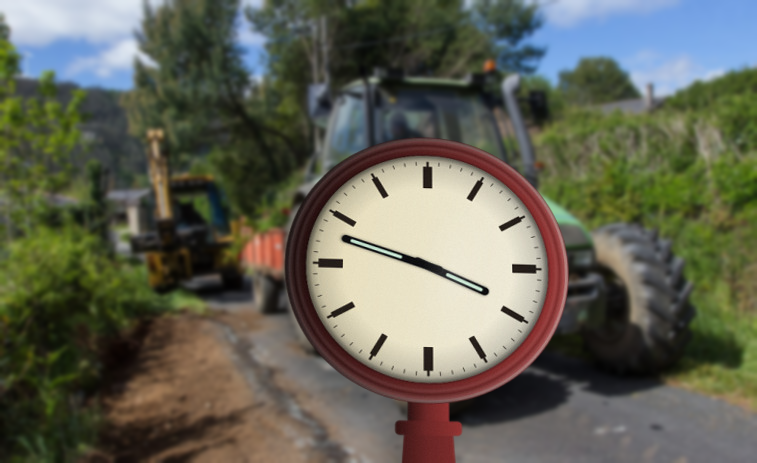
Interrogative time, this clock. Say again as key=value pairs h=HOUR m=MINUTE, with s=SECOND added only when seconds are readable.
h=3 m=48
